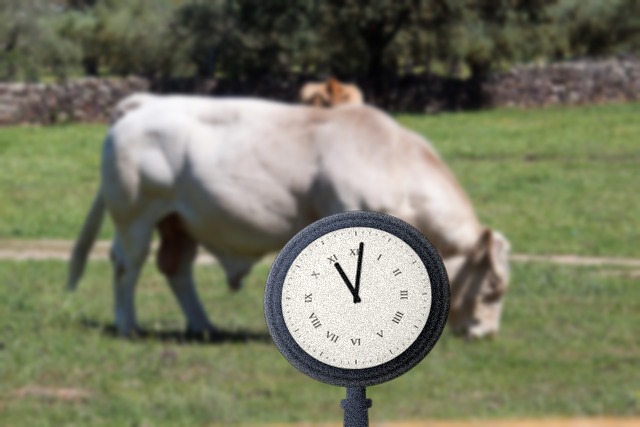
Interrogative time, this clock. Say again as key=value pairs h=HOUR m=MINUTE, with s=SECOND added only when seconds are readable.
h=11 m=1
